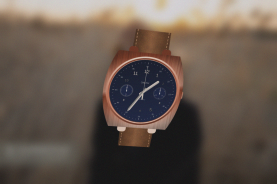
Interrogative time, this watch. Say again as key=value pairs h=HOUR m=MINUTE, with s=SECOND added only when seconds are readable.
h=1 m=35
